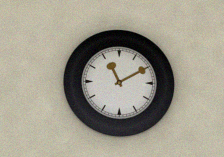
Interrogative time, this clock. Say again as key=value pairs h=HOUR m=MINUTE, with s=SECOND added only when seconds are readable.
h=11 m=10
